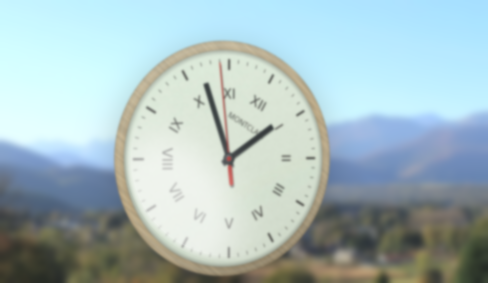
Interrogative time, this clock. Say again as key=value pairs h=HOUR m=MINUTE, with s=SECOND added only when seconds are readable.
h=12 m=51 s=54
